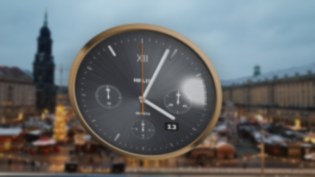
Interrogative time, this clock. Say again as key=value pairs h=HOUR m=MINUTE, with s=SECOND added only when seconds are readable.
h=4 m=4
